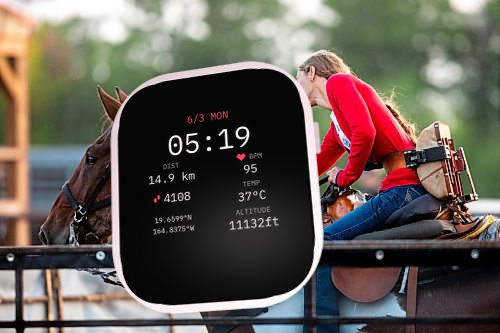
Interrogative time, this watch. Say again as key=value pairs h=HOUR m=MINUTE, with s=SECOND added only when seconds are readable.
h=5 m=19
